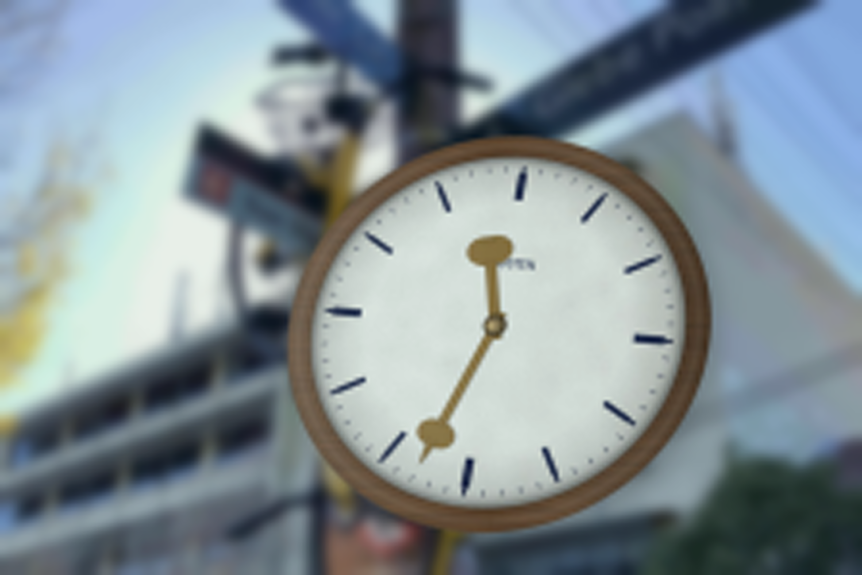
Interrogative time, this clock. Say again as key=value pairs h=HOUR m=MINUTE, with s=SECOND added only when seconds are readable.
h=11 m=33
